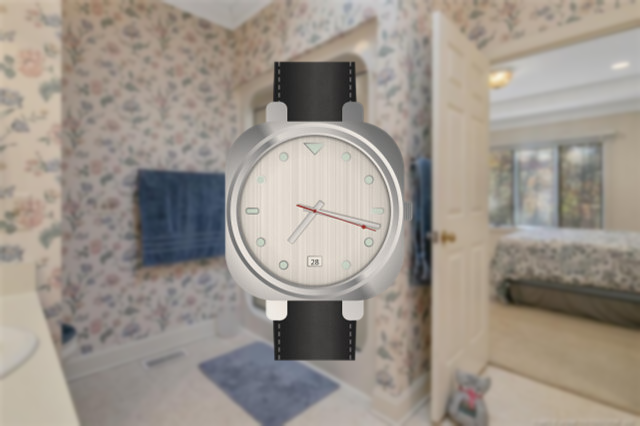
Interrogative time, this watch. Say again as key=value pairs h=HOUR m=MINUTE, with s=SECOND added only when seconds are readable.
h=7 m=17 s=18
